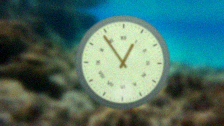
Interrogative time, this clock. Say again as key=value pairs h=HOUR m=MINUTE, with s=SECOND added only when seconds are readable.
h=12 m=54
